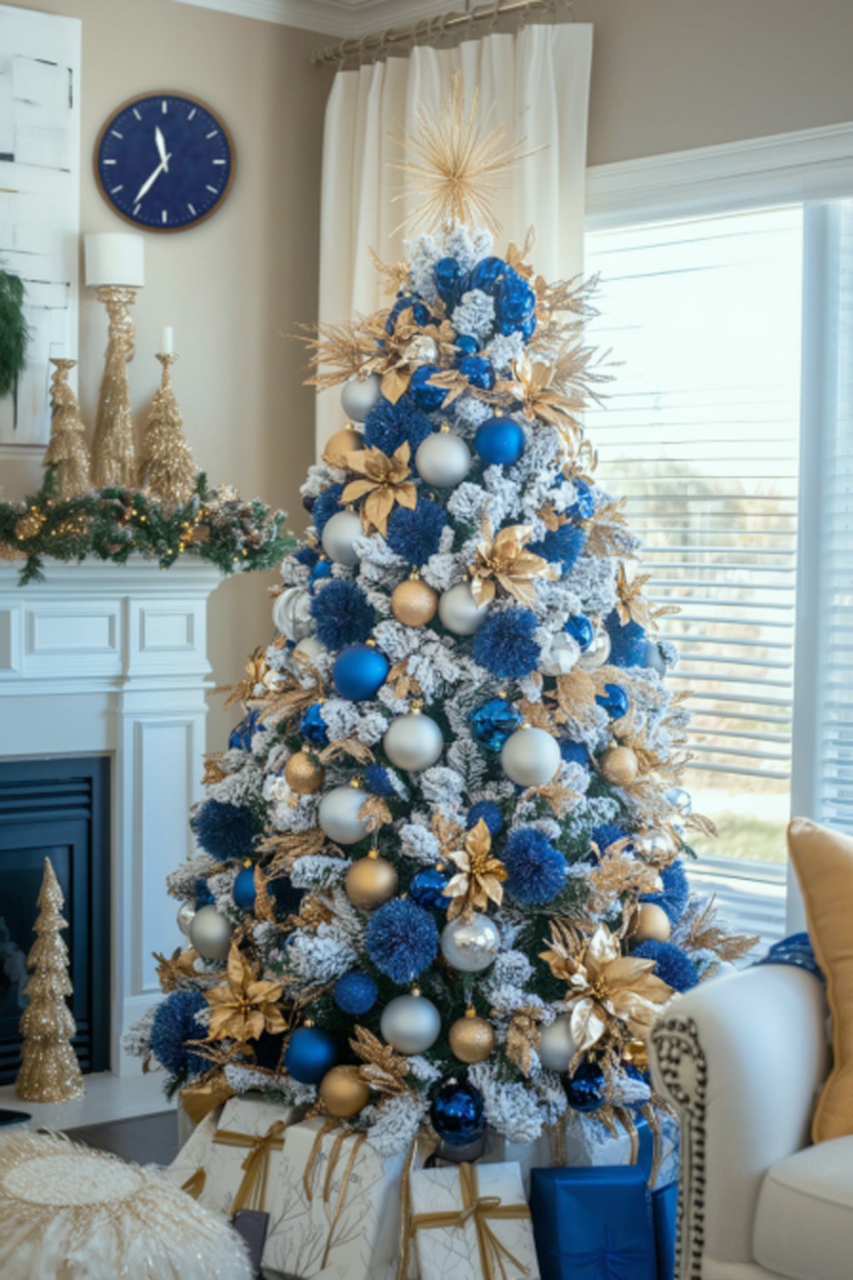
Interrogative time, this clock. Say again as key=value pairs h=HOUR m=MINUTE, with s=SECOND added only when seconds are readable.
h=11 m=36
